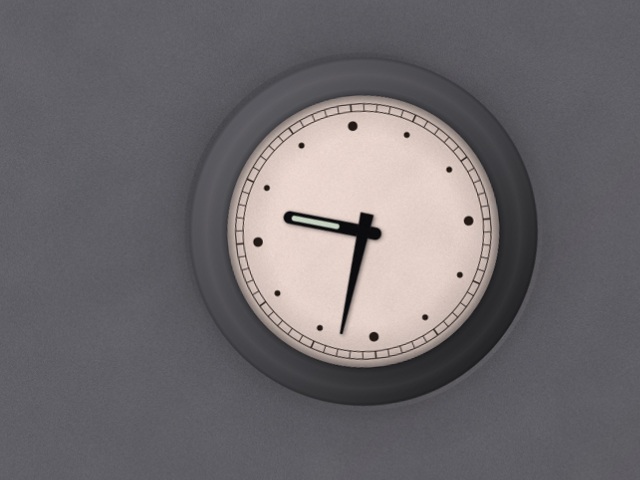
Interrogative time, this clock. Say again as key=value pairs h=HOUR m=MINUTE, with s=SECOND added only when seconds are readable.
h=9 m=33
